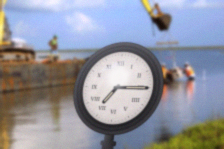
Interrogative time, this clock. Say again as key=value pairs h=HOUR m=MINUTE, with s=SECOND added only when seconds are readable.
h=7 m=15
